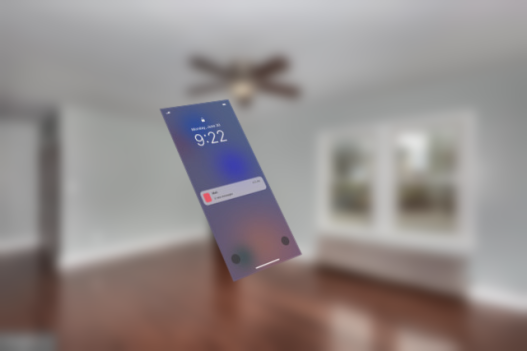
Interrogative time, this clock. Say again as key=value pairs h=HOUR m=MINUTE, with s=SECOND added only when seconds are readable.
h=9 m=22
